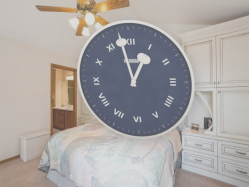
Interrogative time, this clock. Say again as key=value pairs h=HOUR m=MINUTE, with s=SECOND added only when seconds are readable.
h=12 m=58
